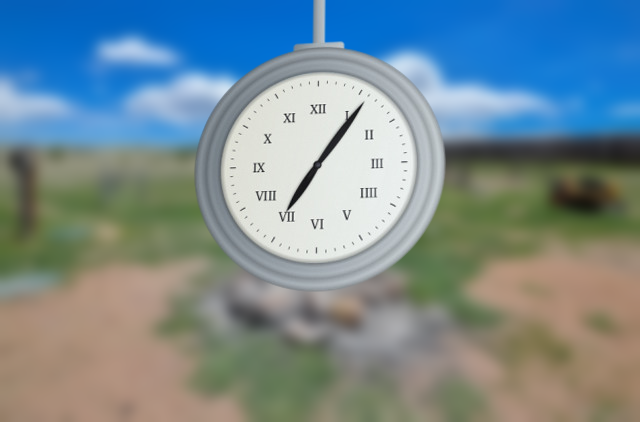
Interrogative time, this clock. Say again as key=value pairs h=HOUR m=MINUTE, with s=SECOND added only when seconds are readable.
h=7 m=6
